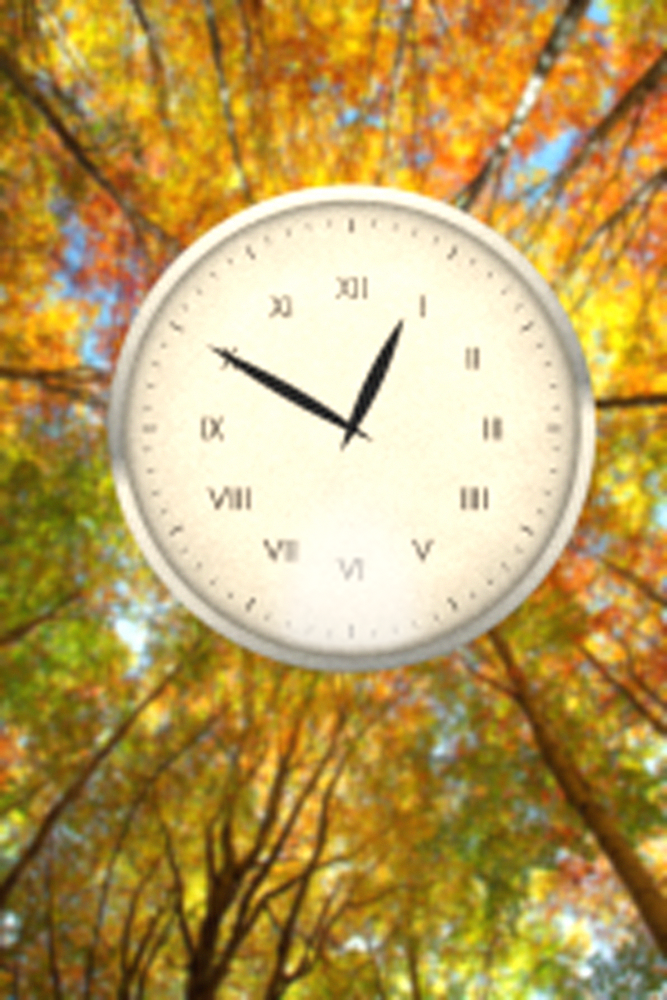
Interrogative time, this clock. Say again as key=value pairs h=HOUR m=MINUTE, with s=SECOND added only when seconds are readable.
h=12 m=50
